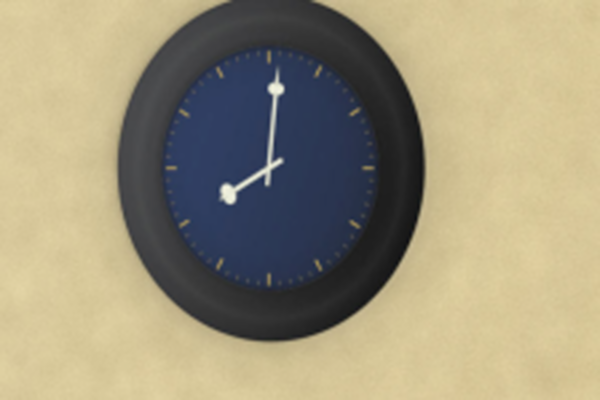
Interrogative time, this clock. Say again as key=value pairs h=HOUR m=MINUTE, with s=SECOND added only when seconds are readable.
h=8 m=1
